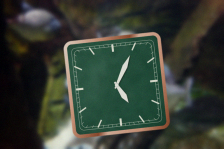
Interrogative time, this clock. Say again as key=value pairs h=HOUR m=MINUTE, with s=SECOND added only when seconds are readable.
h=5 m=5
